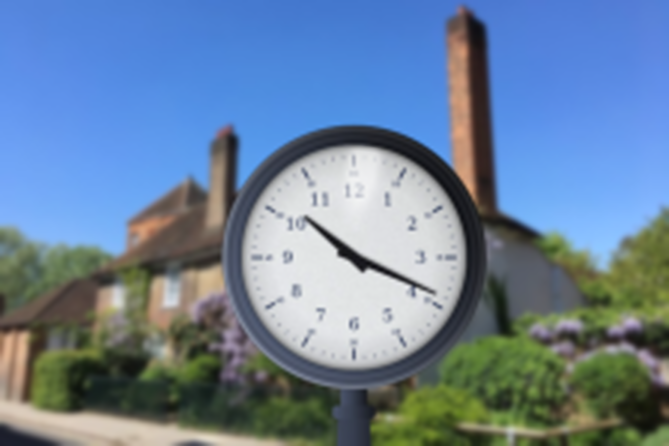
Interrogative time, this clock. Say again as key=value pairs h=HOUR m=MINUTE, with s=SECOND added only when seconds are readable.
h=10 m=19
